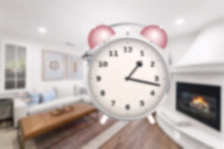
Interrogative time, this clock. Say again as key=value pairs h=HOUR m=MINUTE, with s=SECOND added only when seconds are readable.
h=1 m=17
